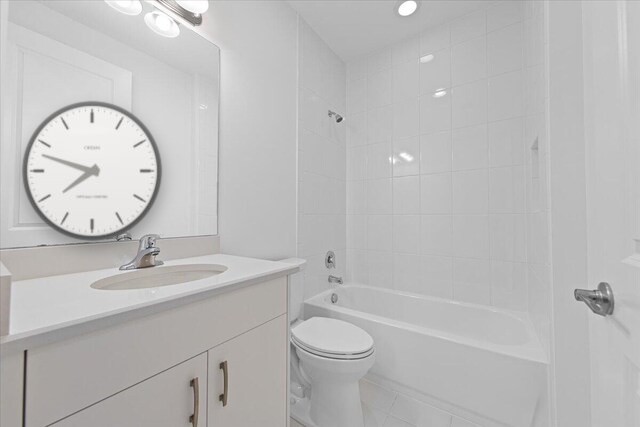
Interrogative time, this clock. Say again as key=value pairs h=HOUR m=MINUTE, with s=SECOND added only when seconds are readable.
h=7 m=48
